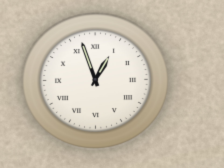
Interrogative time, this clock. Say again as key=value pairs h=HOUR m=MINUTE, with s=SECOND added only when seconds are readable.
h=12 m=57
